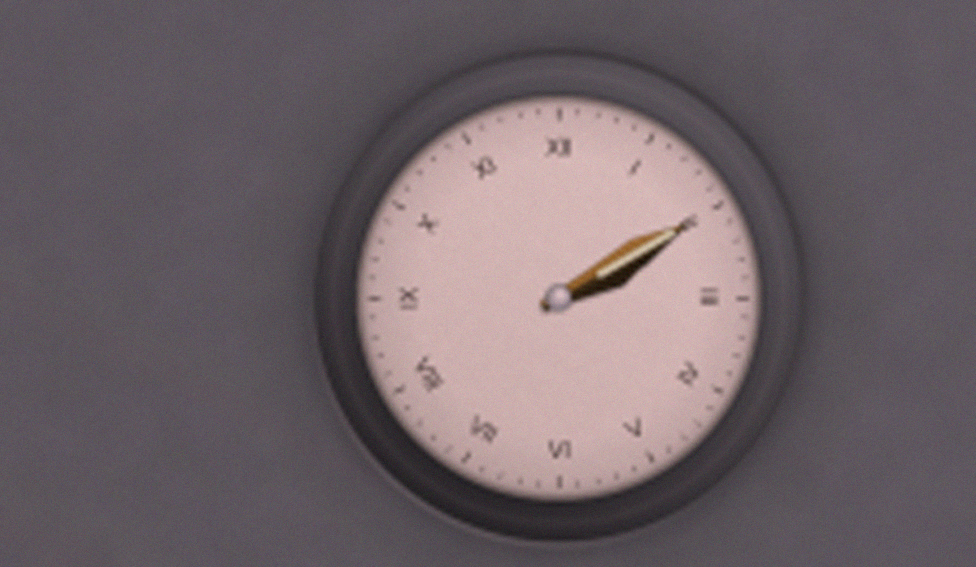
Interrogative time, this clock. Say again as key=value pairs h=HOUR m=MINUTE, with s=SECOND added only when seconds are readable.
h=2 m=10
